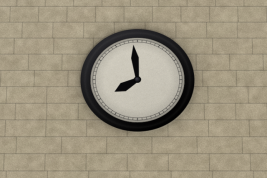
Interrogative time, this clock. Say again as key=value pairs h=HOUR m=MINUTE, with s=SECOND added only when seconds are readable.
h=7 m=59
